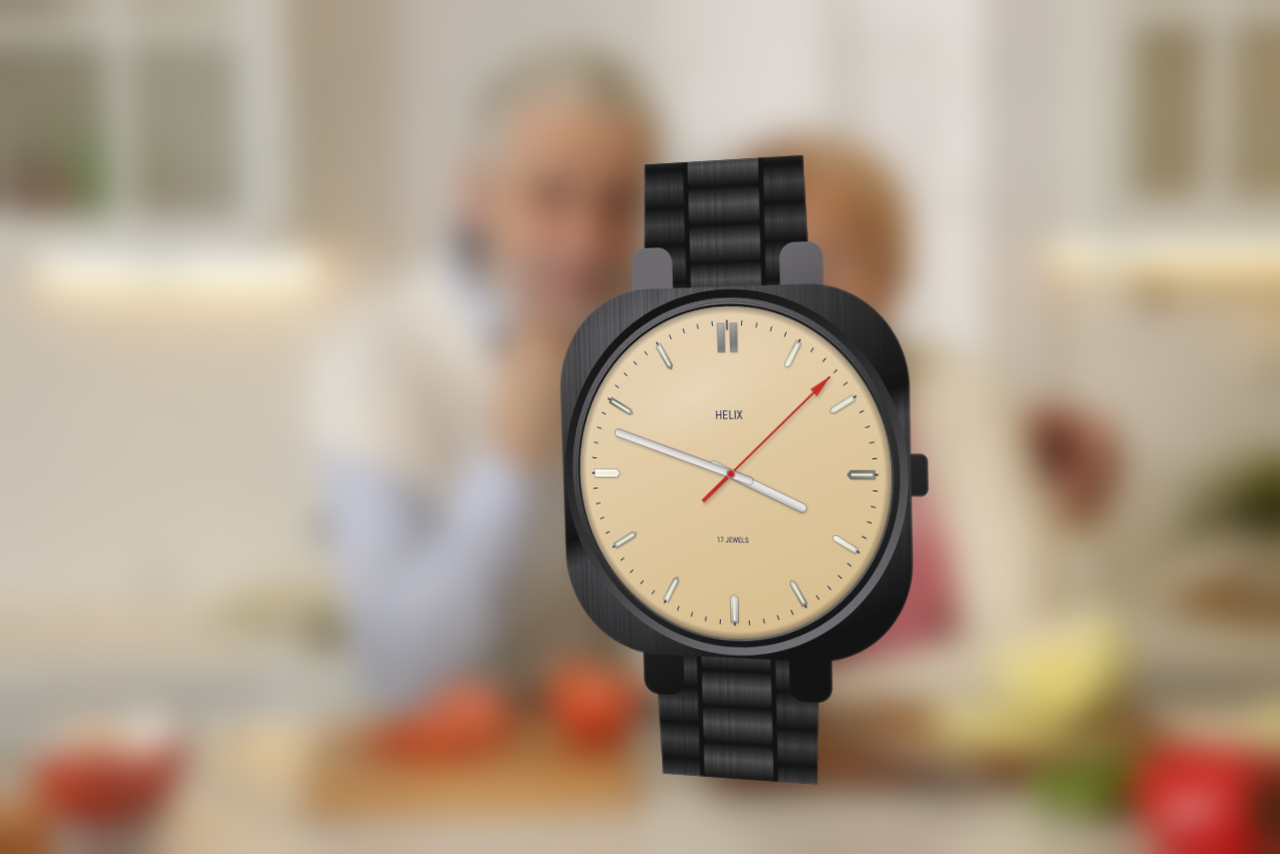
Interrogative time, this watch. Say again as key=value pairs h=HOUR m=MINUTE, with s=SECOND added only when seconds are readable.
h=3 m=48 s=8
